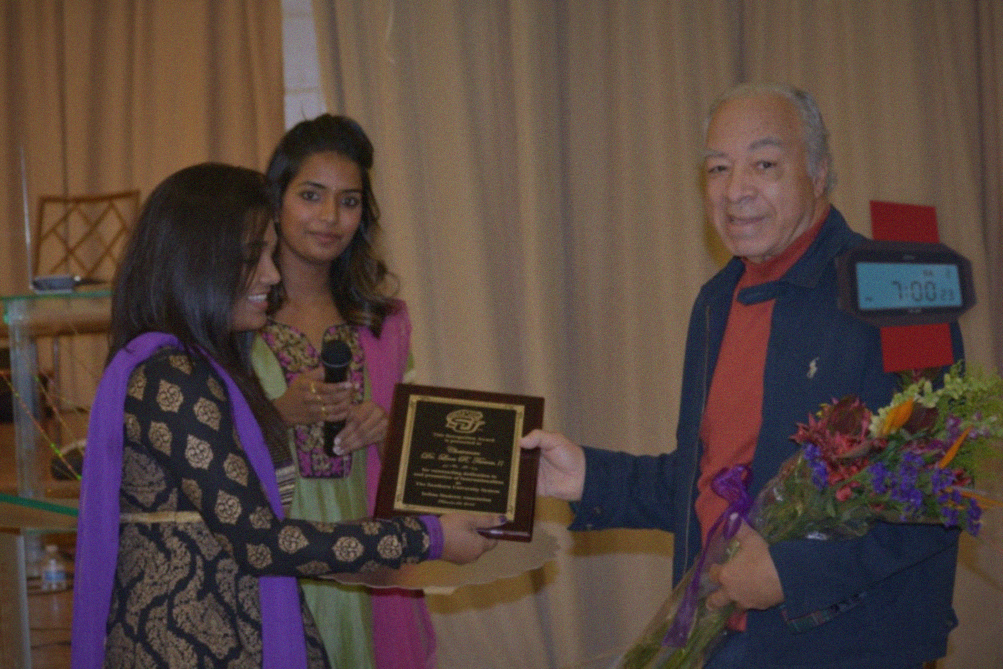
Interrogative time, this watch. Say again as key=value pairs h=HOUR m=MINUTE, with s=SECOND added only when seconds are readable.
h=7 m=0
